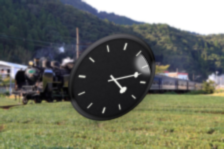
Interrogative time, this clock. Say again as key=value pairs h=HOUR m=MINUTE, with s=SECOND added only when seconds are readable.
h=4 m=12
